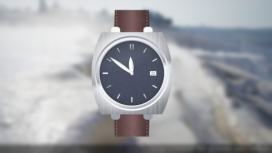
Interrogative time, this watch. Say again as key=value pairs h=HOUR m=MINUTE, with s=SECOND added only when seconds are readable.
h=11 m=51
